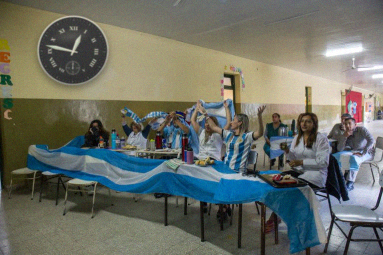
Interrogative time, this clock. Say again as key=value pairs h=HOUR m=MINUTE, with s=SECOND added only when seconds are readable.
h=12 m=47
